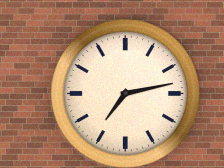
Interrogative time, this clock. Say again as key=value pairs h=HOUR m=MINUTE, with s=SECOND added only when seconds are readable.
h=7 m=13
